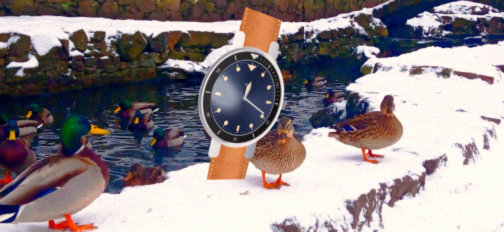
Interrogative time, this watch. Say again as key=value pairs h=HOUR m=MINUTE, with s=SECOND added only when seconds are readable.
h=12 m=19
